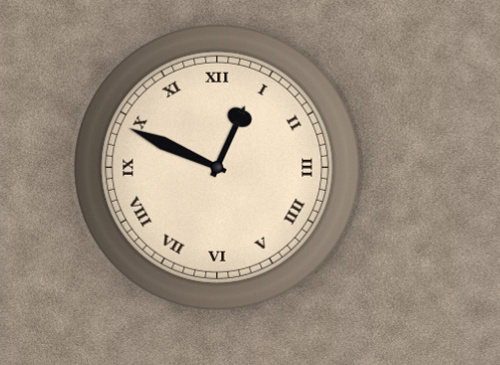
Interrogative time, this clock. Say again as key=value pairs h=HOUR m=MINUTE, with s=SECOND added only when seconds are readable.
h=12 m=49
